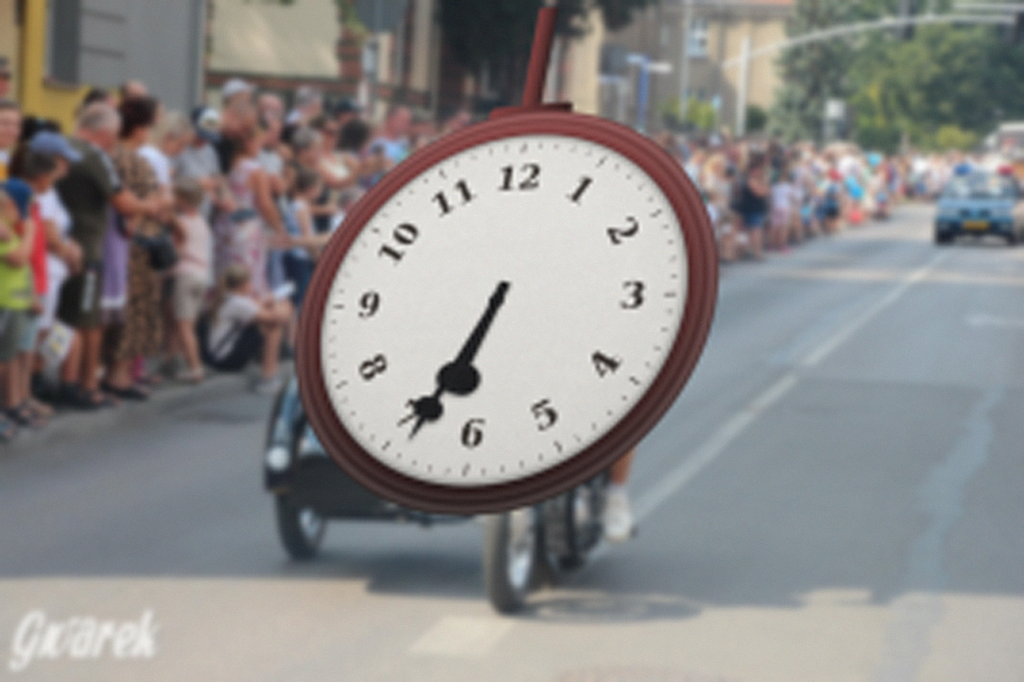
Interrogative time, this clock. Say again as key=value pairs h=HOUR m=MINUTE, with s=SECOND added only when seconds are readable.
h=6 m=34
